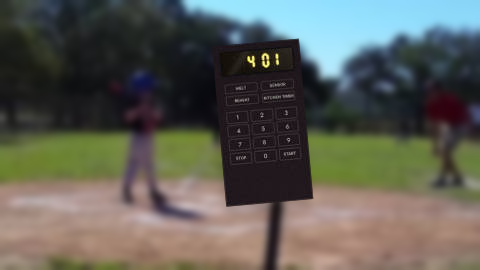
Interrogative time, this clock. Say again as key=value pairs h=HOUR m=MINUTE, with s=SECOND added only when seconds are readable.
h=4 m=1
